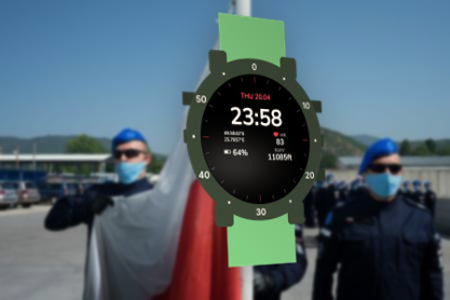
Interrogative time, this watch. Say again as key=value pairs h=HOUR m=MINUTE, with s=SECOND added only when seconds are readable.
h=23 m=58
